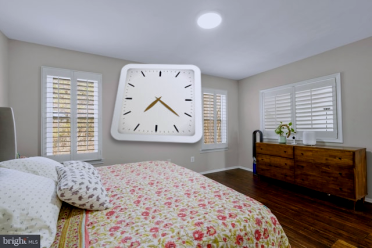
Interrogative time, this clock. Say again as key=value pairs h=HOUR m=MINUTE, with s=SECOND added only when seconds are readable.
h=7 m=22
